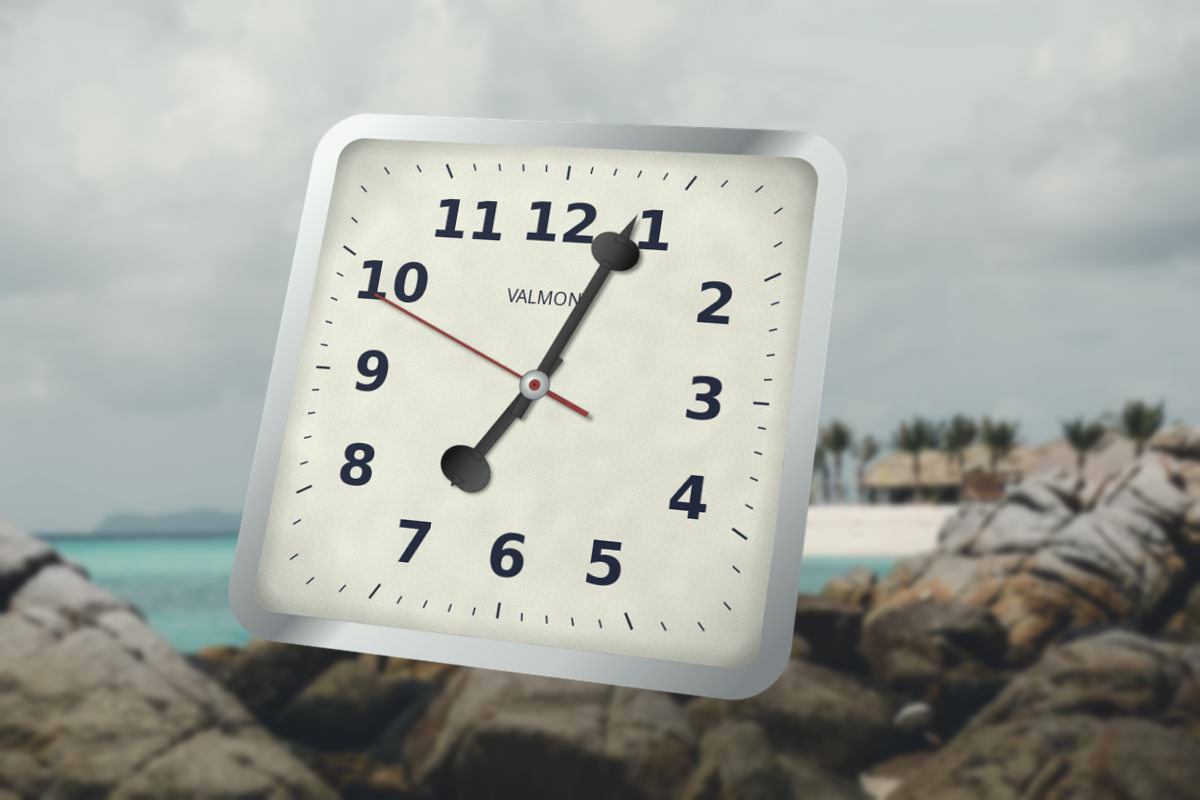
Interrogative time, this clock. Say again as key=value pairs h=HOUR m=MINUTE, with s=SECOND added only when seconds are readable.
h=7 m=3 s=49
